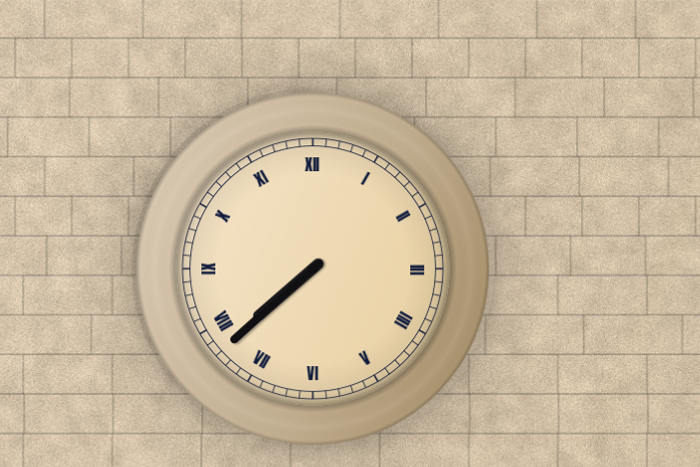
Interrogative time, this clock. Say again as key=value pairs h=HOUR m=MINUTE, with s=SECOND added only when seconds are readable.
h=7 m=38
